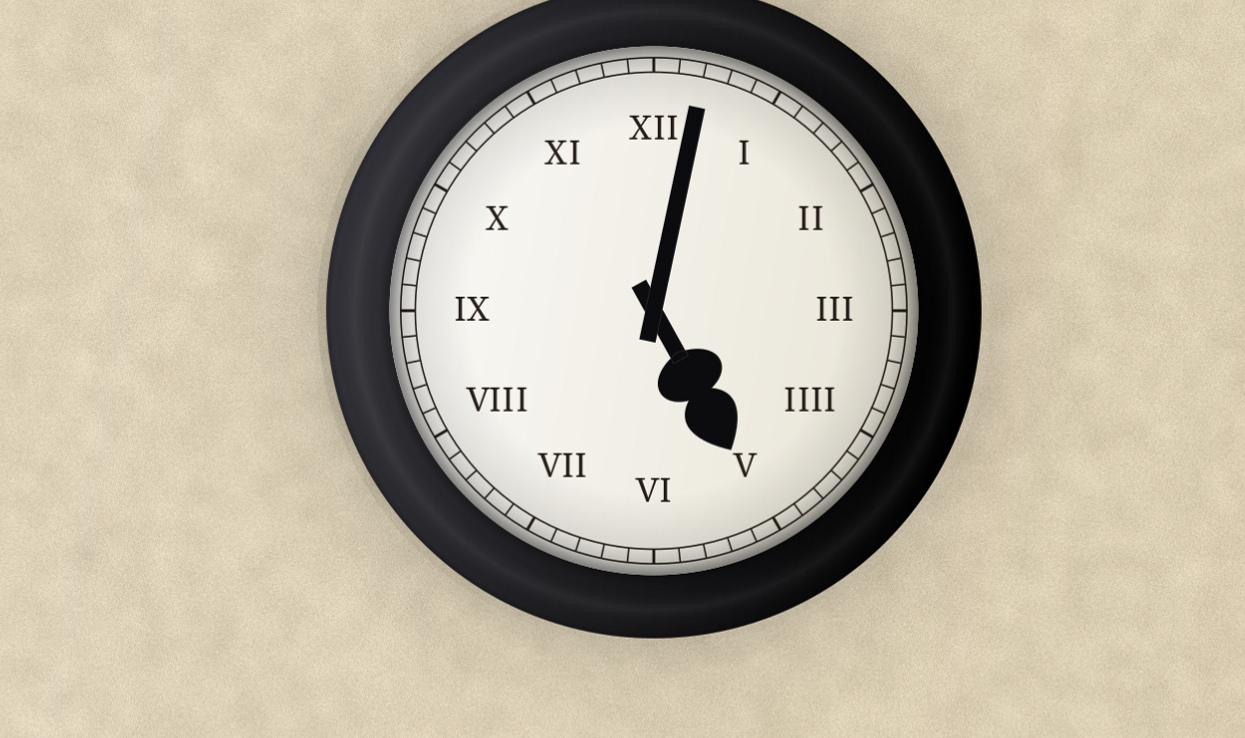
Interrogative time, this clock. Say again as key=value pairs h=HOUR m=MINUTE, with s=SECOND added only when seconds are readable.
h=5 m=2
